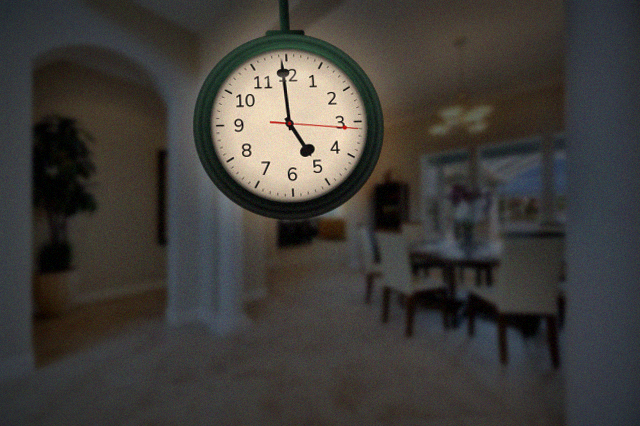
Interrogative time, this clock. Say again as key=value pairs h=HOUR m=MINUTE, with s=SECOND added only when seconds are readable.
h=4 m=59 s=16
